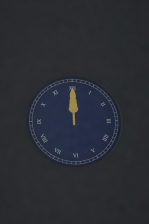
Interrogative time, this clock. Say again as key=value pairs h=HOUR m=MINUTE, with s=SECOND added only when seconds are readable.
h=12 m=0
